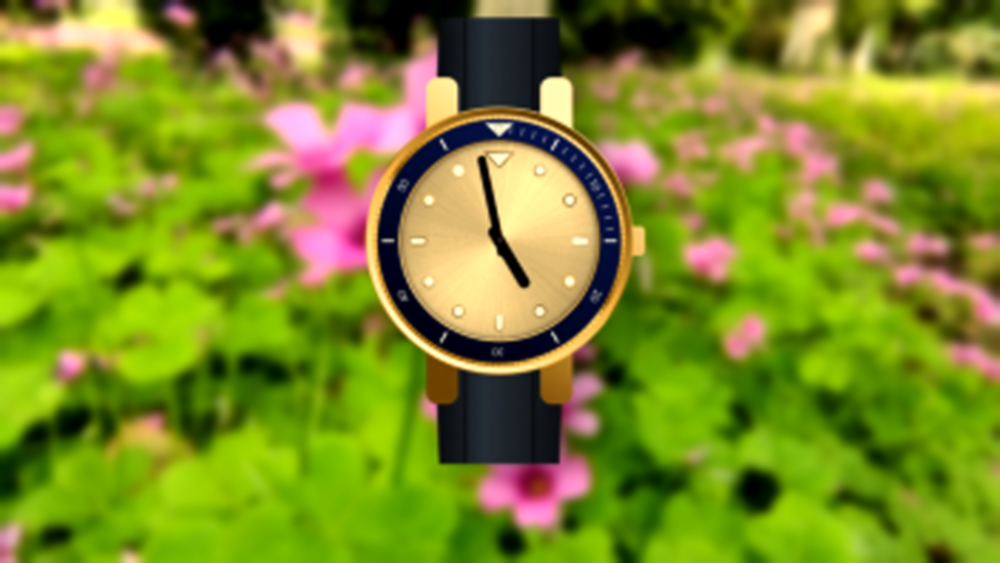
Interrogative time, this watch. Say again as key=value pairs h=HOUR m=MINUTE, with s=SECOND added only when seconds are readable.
h=4 m=58
